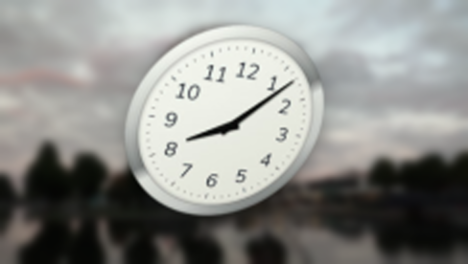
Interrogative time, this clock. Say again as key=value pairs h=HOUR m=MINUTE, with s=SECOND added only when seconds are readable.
h=8 m=7
